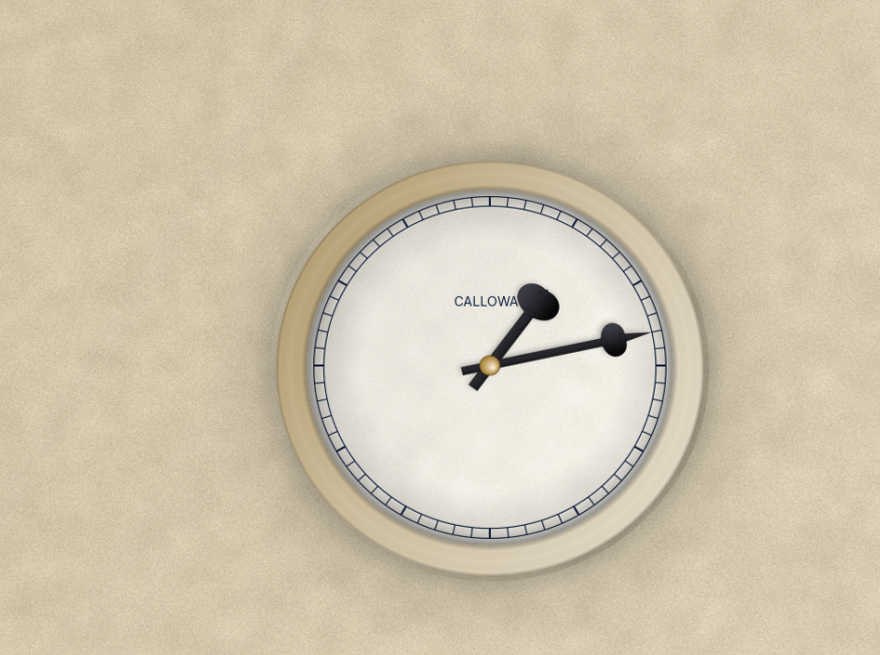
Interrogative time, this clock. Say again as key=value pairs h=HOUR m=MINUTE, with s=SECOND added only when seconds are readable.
h=1 m=13
